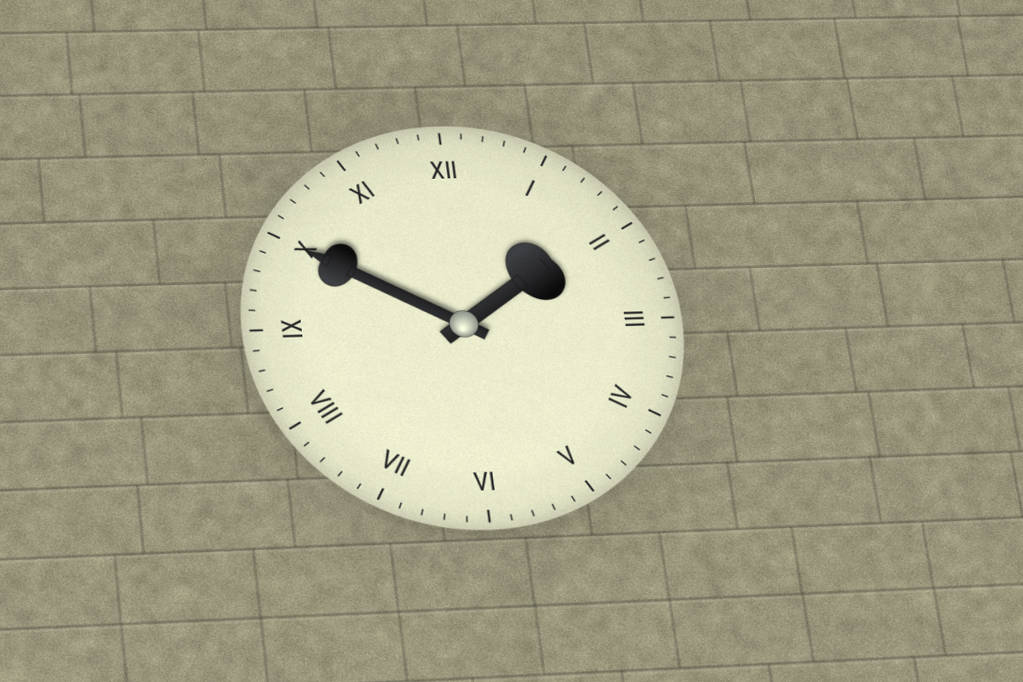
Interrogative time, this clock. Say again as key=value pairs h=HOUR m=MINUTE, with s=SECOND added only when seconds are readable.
h=1 m=50
